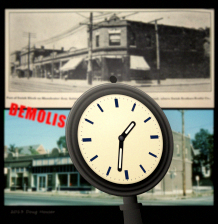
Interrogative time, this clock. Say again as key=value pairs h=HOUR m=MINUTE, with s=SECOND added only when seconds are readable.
h=1 m=32
